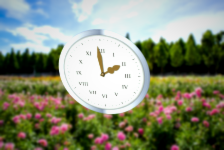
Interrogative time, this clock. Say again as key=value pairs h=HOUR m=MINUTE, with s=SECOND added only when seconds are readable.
h=1 m=59
